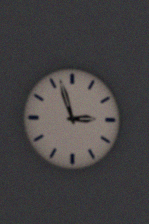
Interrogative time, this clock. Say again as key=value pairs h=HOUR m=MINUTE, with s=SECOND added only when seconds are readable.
h=2 m=57
